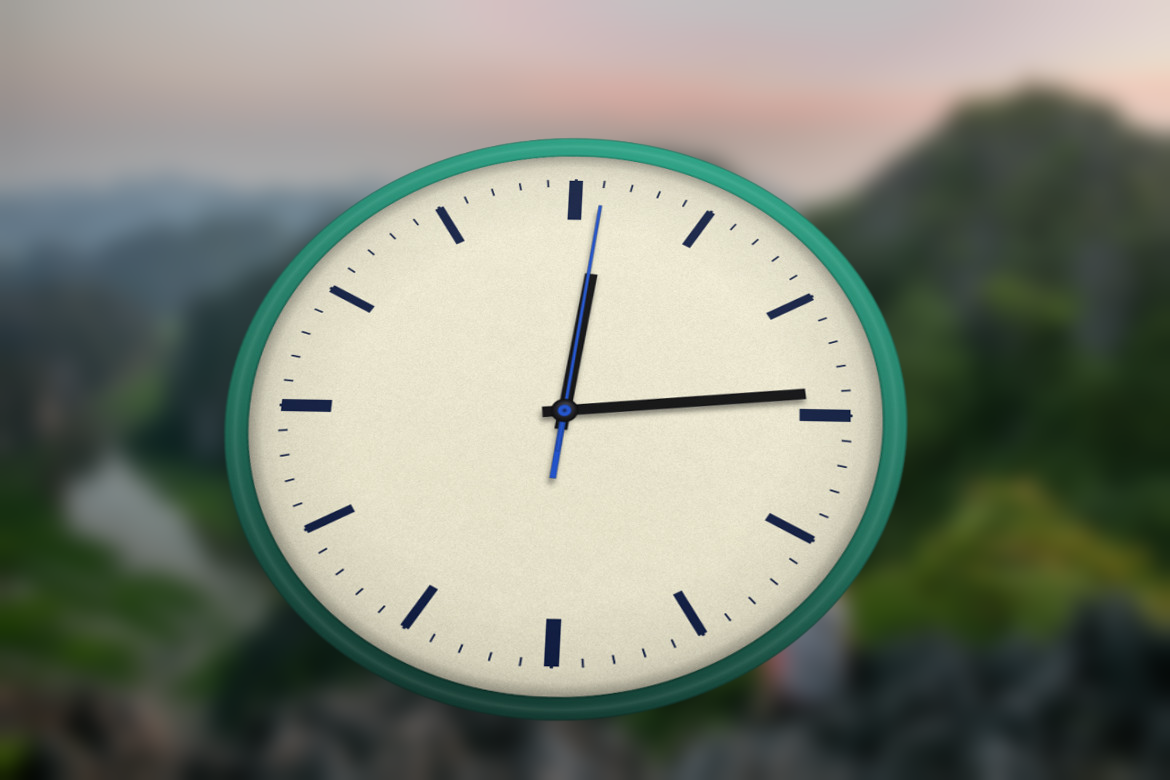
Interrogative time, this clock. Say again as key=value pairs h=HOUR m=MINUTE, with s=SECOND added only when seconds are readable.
h=12 m=14 s=1
